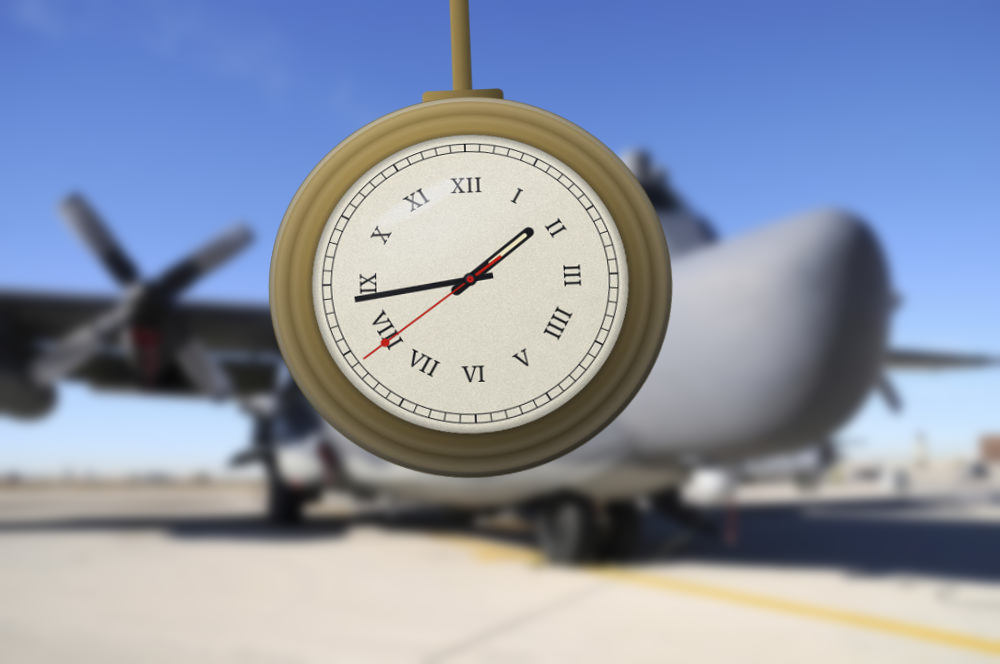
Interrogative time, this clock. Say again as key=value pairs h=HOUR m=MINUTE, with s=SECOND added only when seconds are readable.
h=1 m=43 s=39
